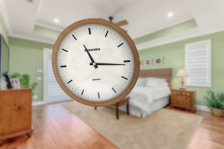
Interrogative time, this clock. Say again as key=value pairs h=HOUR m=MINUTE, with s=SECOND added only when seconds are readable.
h=11 m=16
